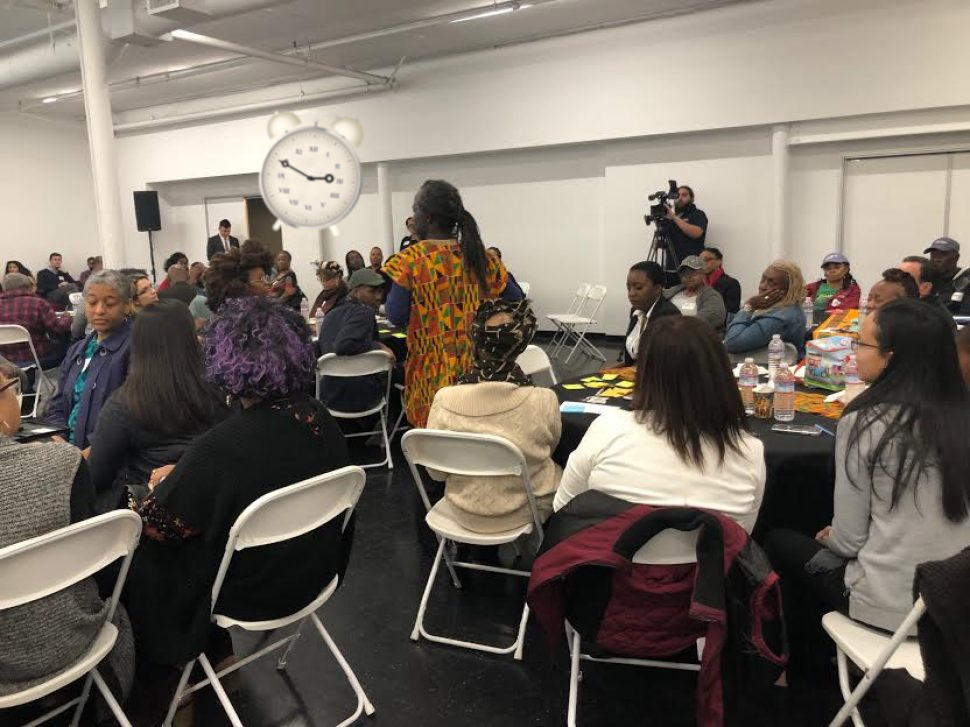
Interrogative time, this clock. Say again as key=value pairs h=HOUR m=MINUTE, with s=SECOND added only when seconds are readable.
h=2 m=49
